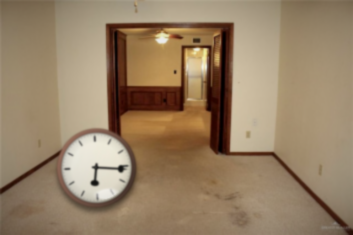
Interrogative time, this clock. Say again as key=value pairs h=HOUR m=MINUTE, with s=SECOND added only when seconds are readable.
h=6 m=16
